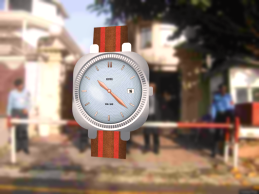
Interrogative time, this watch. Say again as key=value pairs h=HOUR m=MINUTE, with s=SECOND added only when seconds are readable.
h=10 m=22
